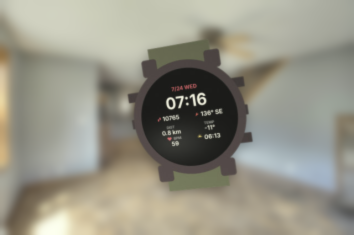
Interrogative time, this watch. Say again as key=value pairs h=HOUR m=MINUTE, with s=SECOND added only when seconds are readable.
h=7 m=16
